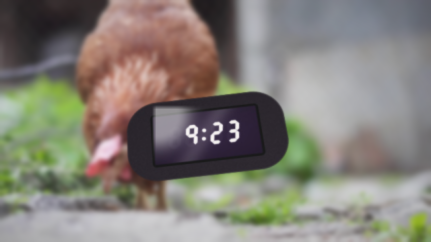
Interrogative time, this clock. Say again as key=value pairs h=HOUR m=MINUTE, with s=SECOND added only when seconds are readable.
h=9 m=23
